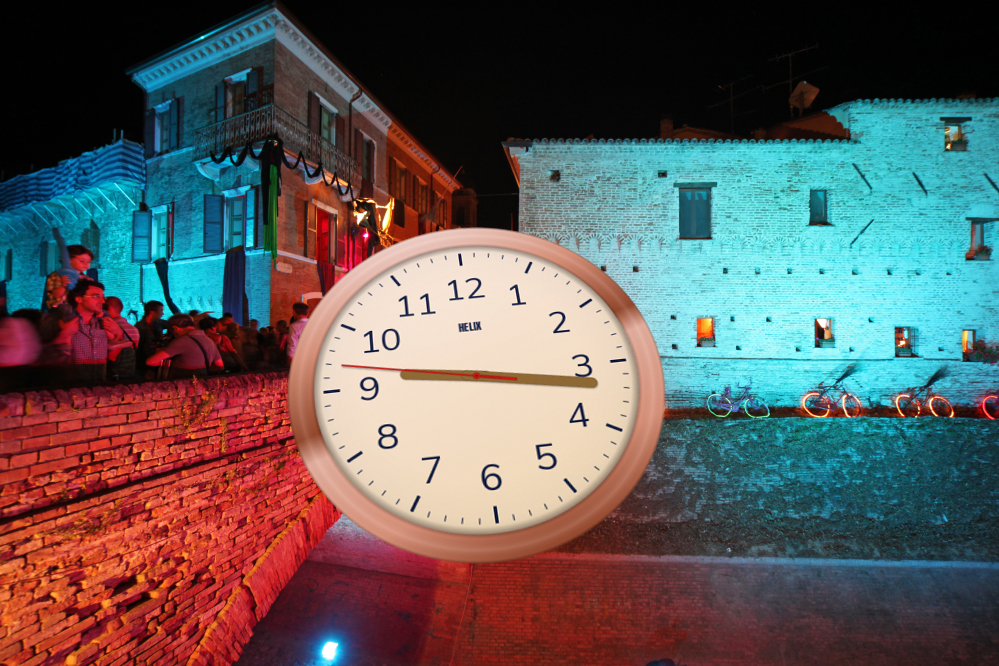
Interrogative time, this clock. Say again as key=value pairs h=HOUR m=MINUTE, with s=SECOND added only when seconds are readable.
h=9 m=16 s=47
